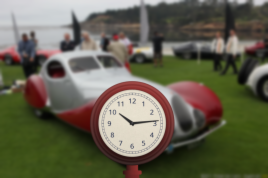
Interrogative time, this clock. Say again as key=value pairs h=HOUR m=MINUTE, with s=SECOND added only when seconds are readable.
h=10 m=14
